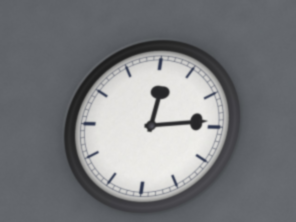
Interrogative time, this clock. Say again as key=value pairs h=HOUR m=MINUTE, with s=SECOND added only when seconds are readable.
h=12 m=14
